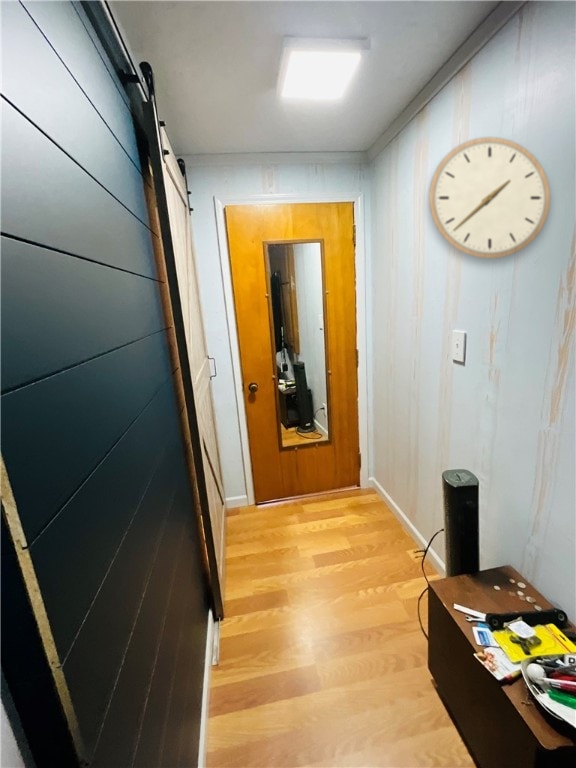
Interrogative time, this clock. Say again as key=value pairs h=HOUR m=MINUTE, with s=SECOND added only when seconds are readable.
h=1 m=38
